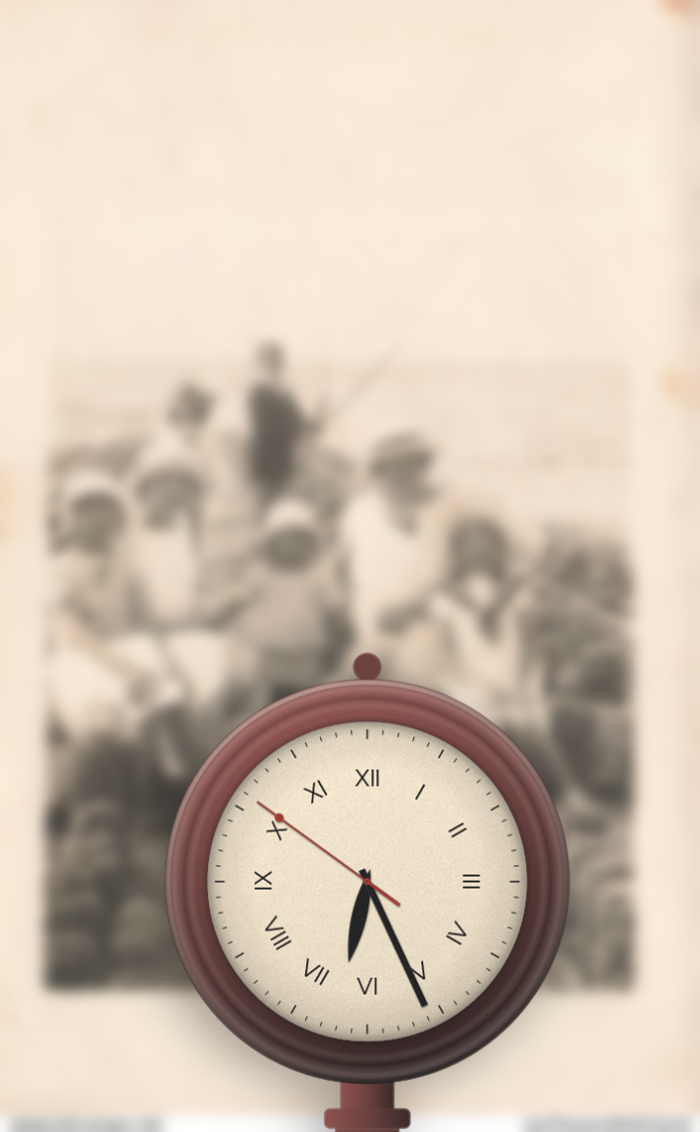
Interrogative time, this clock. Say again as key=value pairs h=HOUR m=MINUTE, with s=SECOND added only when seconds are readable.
h=6 m=25 s=51
